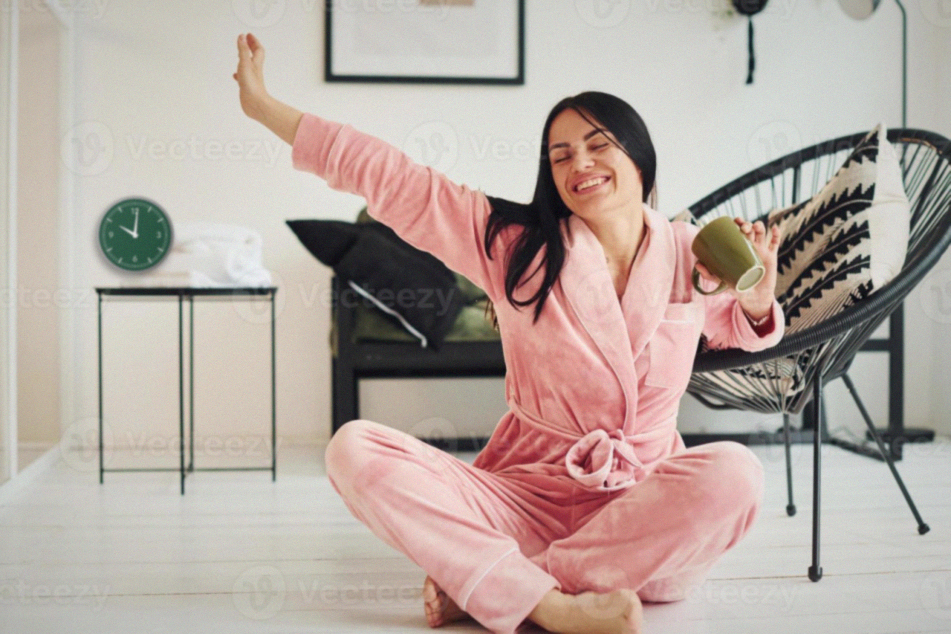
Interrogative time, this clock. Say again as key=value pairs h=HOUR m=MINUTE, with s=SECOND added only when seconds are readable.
h=10 m=1
